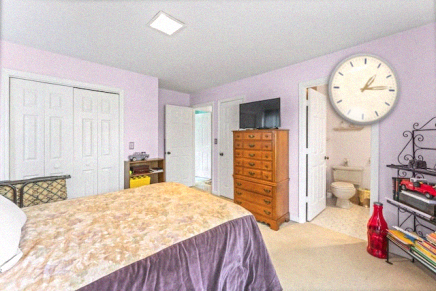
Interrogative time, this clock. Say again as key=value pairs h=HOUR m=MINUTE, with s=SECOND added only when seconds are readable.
h=1 m=14
